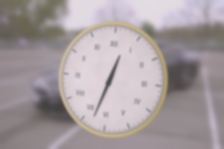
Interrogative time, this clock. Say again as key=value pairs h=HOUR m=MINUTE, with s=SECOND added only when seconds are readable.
h=12 m=33
